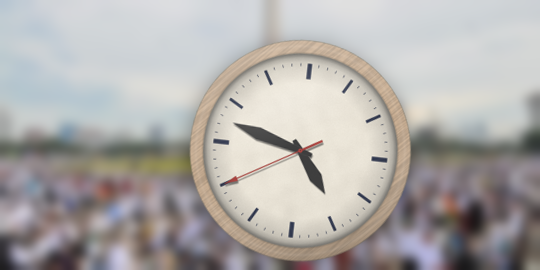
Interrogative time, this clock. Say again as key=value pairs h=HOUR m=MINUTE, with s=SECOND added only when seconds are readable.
h=4 m=47 s=40
